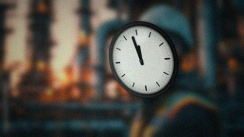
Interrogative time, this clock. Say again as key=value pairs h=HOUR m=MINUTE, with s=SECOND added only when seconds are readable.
h=11 m=58
